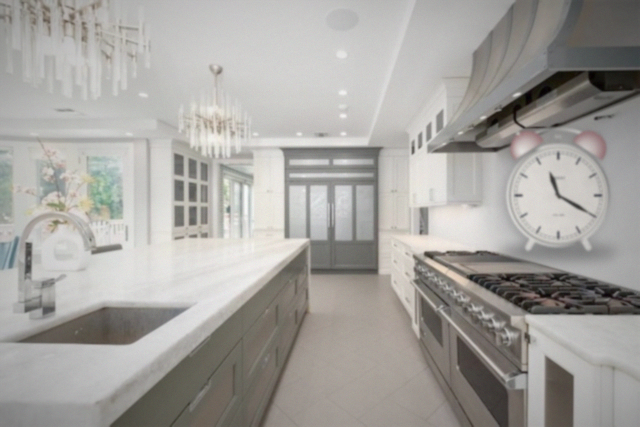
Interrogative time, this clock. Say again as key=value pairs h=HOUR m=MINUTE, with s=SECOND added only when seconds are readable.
h=11 m=20
